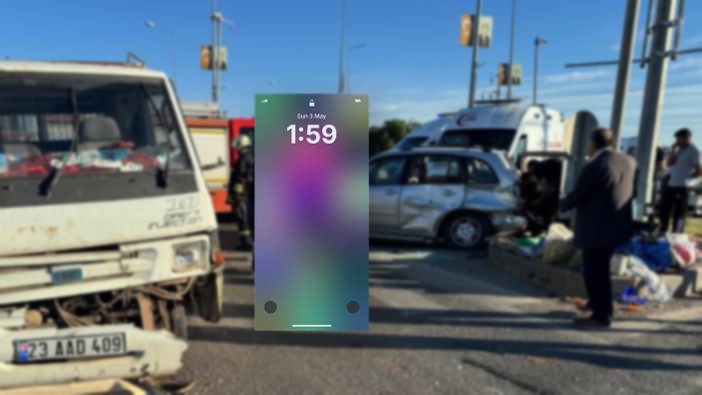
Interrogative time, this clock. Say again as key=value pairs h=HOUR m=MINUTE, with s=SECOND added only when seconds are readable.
h=1 m=59
